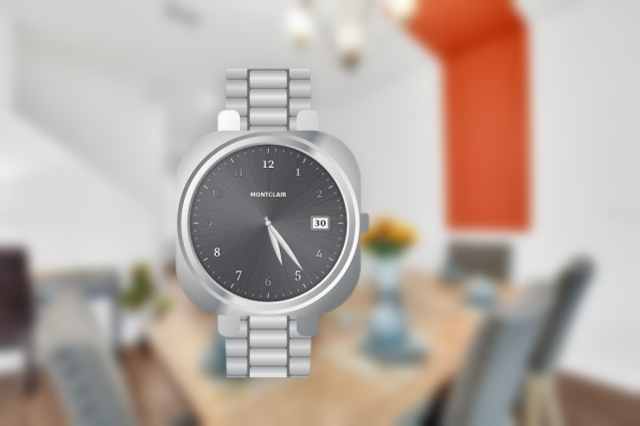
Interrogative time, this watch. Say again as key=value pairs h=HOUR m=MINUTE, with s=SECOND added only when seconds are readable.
h=5 m=24
